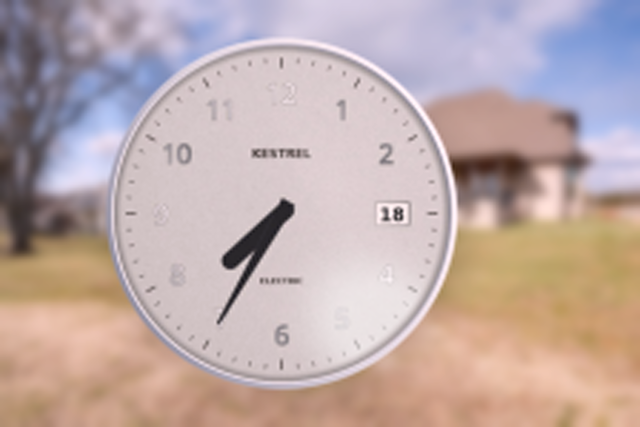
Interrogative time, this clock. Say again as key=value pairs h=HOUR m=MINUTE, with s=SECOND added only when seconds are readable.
h=7 m=35
